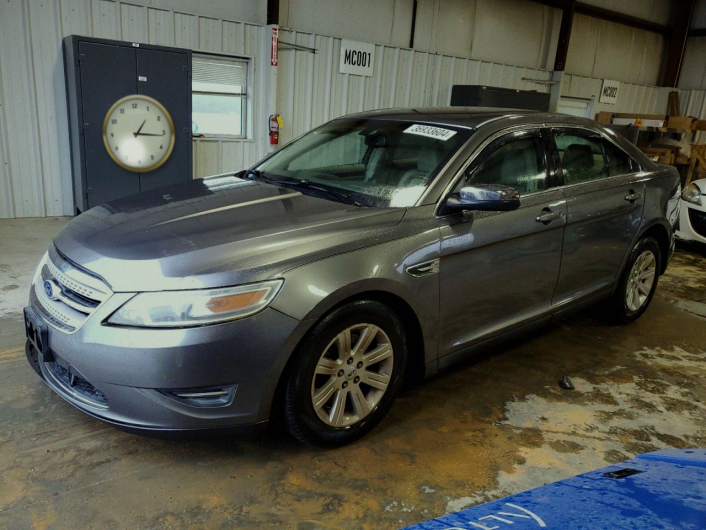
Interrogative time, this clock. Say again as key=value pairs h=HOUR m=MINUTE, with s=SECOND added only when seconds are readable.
h=1 m=16
